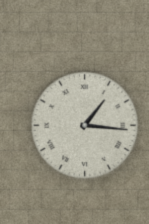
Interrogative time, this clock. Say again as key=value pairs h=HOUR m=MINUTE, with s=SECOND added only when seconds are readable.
h=1 m=16
